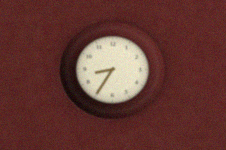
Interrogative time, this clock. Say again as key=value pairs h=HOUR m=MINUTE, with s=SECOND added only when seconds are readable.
h=8 m=35
